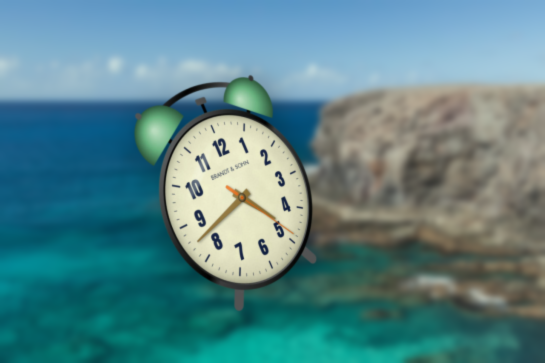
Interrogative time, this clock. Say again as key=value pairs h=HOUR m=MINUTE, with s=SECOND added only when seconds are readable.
h=4 m=42 s=24
